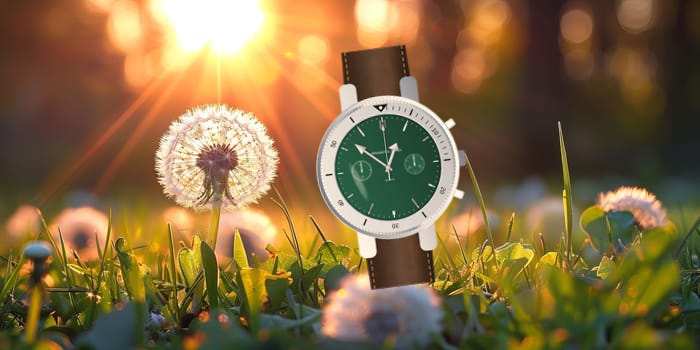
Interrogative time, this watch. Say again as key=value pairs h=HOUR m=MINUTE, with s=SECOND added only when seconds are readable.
h=12 m=52
